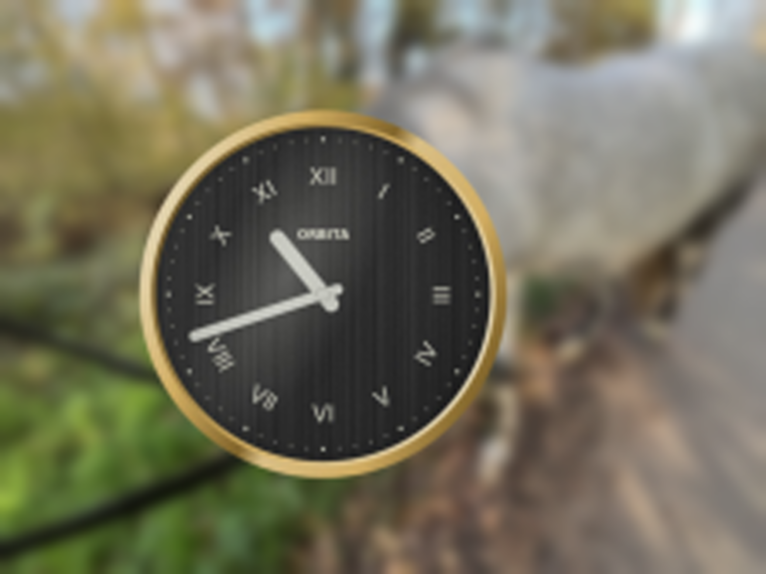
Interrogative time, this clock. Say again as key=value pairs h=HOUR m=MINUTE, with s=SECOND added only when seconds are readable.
h=10 m=42
